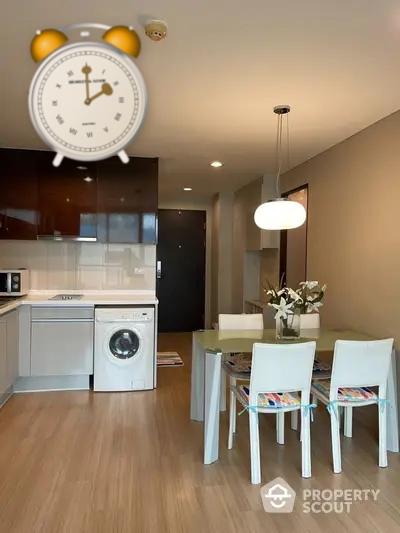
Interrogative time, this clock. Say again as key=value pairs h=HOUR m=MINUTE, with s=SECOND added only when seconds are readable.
h=2 m=0
